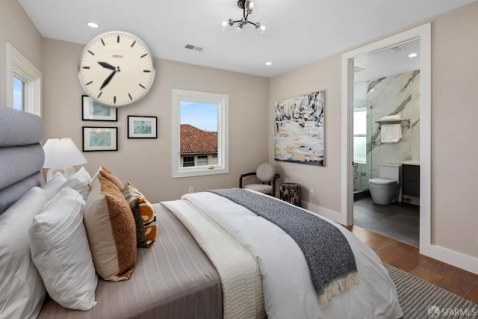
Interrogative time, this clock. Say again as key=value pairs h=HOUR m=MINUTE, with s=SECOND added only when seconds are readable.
h=9 m=36
